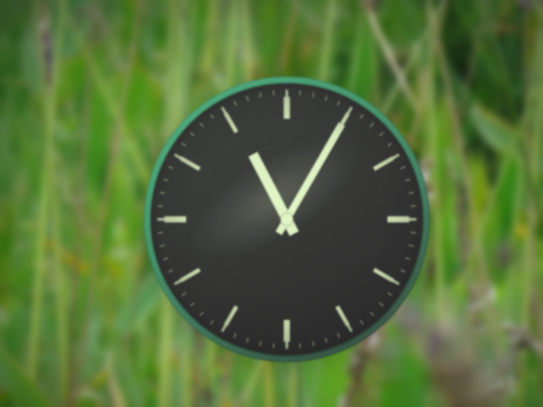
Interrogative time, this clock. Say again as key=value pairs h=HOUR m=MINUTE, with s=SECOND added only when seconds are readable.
h=11 m=5
